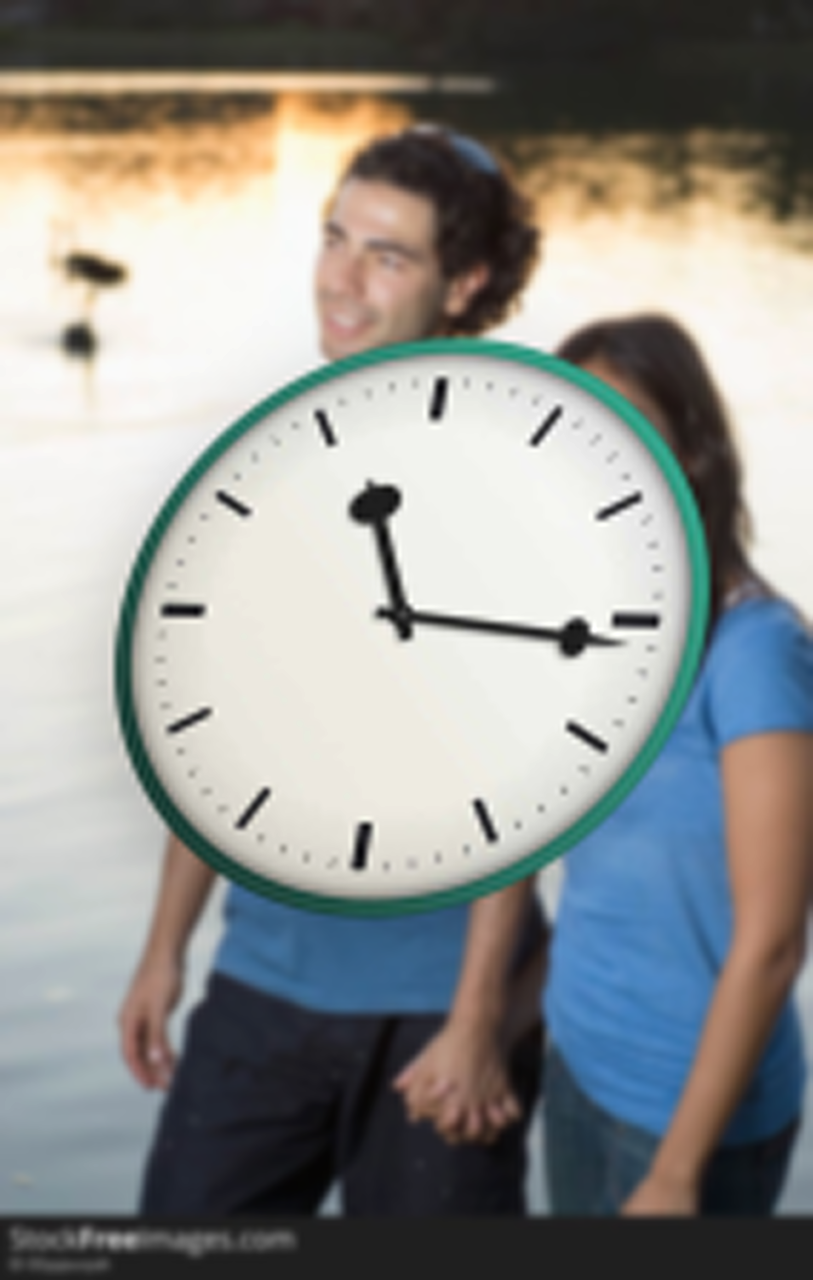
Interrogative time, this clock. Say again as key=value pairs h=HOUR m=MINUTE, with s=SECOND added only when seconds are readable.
h=11 m=16
